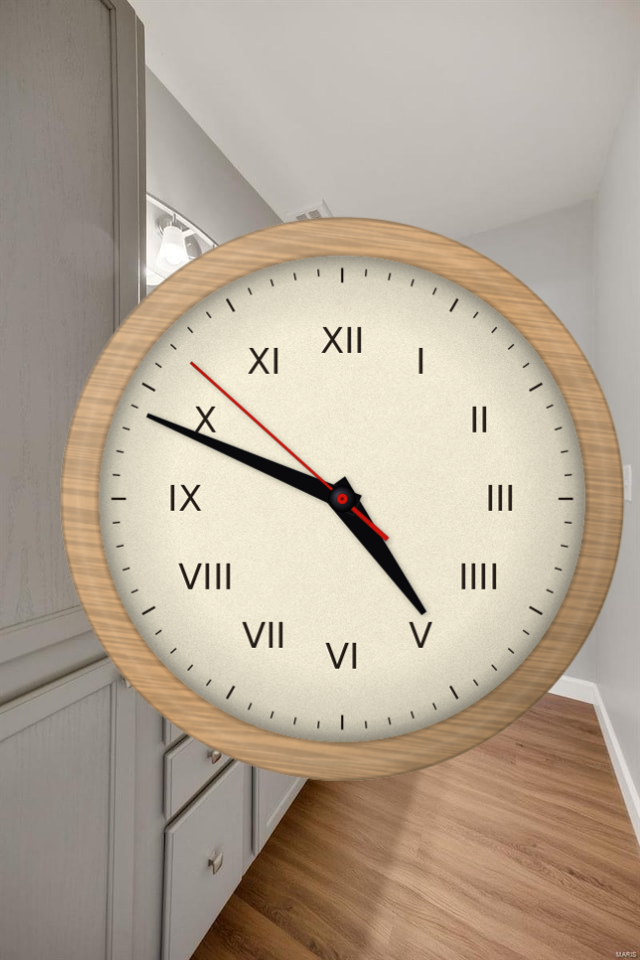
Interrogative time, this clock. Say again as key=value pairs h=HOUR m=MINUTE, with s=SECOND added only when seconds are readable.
h=4 m=48 s=52
